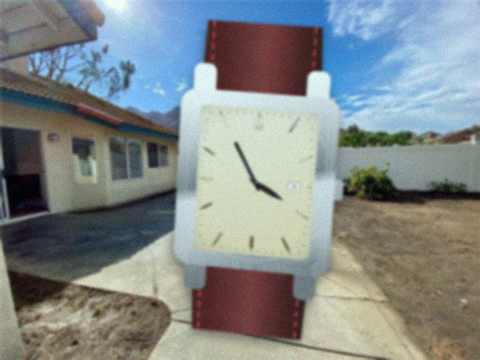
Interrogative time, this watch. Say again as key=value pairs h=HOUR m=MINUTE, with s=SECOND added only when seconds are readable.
h=3 m=55
